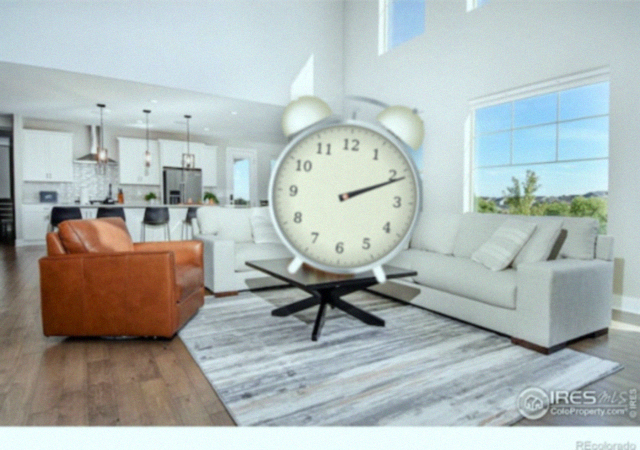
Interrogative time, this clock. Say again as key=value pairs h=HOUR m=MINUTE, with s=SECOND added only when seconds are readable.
h=2 m=11
